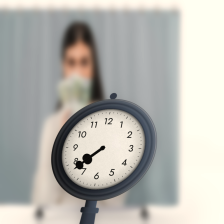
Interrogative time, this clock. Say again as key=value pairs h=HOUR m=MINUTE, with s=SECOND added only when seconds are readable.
h=7 m=38
